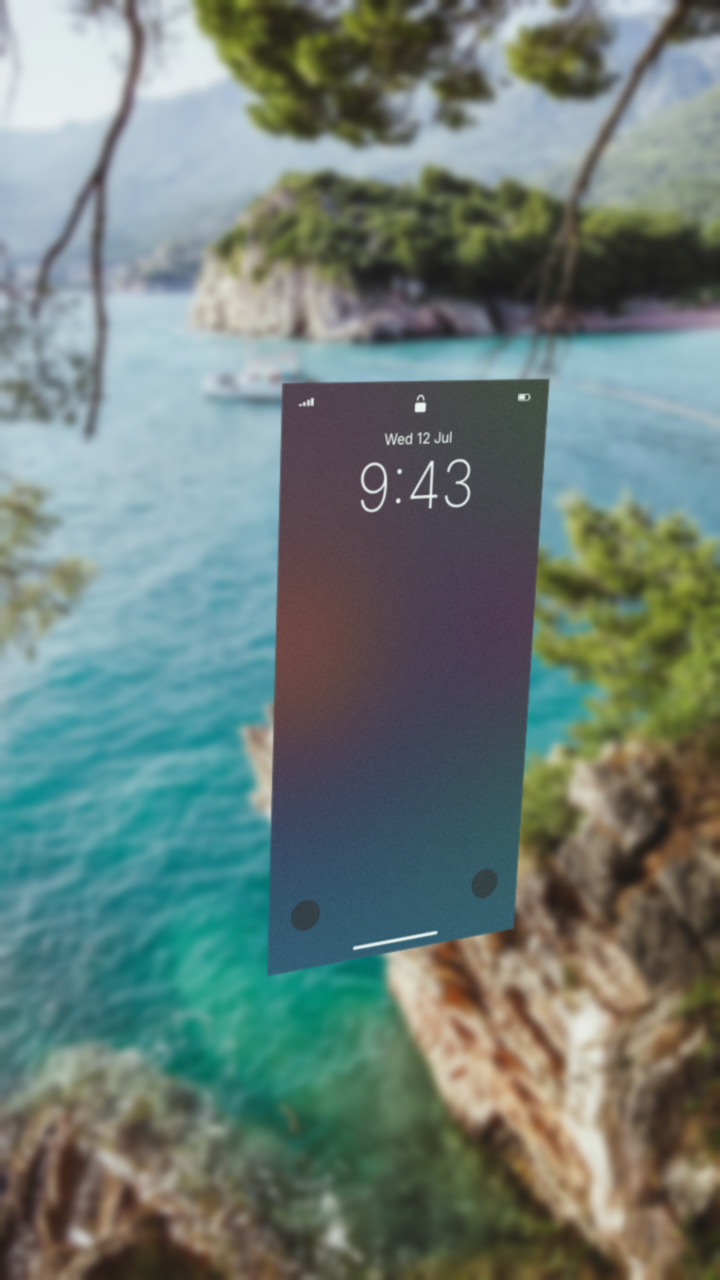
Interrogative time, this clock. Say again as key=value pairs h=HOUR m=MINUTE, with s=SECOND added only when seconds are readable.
h=9 m=43
